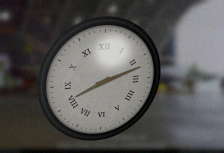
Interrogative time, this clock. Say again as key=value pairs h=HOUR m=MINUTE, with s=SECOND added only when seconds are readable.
h=8 m=12
